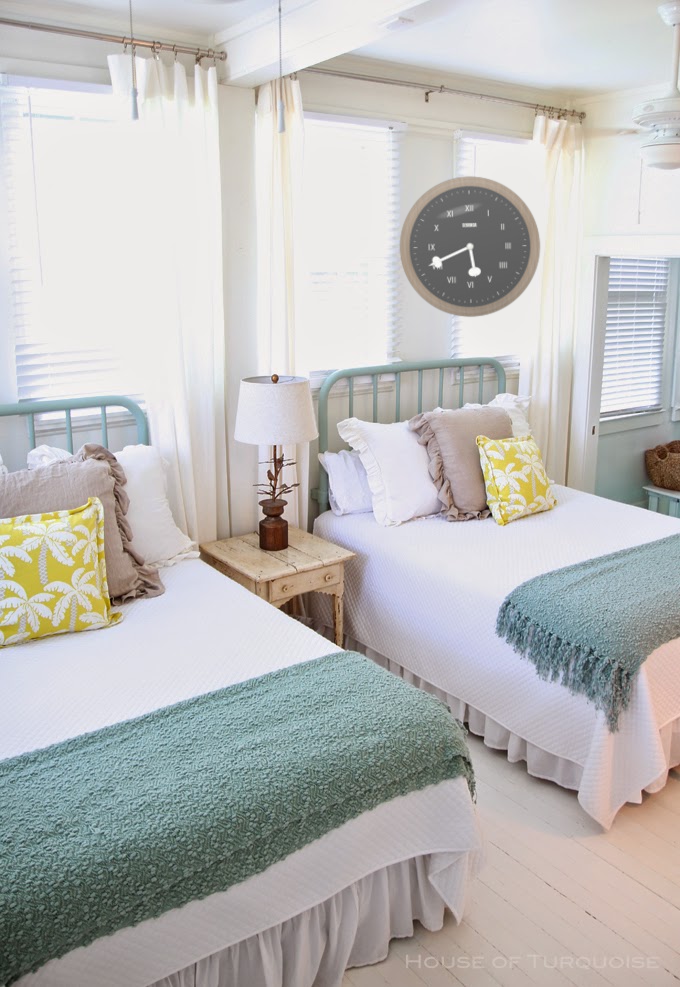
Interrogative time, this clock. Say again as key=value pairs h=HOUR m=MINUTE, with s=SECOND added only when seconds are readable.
h=5 m=41
